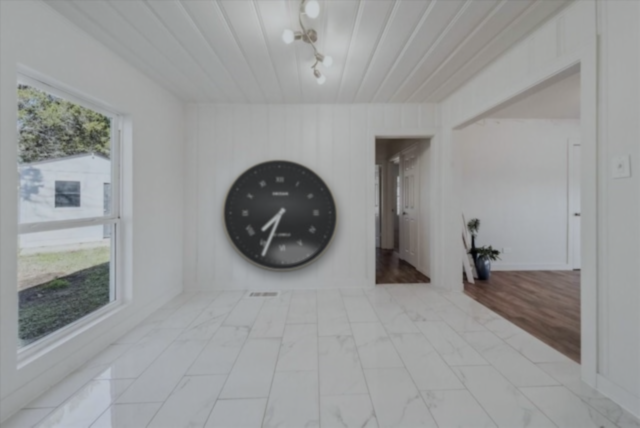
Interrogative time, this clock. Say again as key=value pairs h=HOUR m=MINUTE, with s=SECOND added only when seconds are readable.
h=7 m=34
